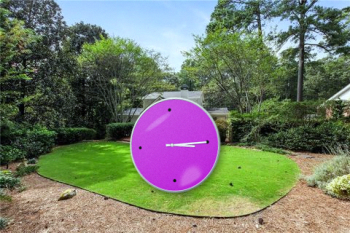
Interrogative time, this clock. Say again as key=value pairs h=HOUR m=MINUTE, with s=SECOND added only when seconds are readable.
h=3 m=15
